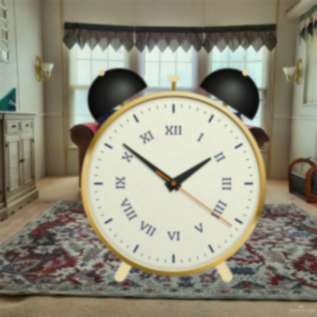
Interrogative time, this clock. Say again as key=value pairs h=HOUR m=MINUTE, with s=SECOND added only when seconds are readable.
h=1 m=51 s=21
